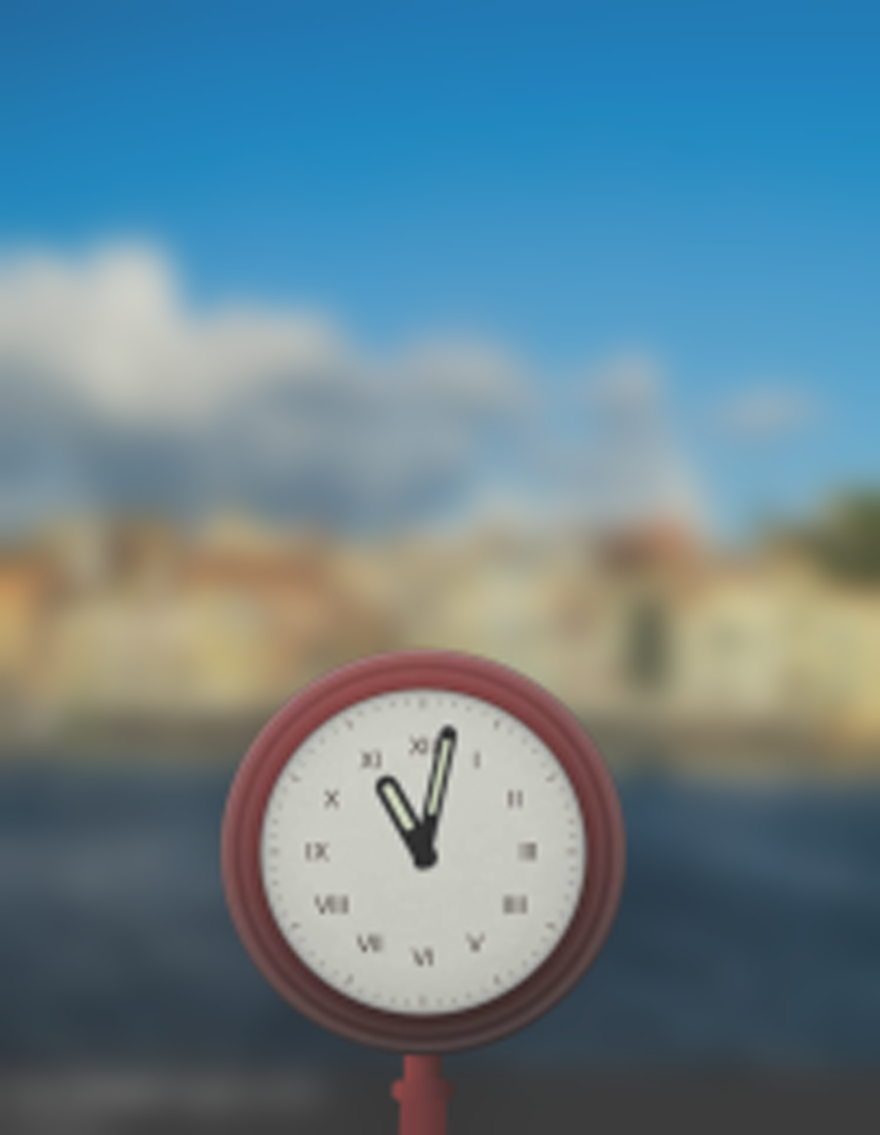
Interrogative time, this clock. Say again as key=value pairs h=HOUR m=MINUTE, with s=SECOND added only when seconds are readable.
h=11 m=2
